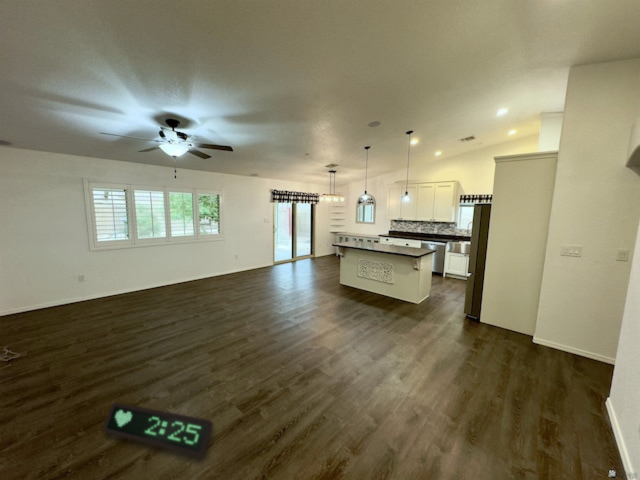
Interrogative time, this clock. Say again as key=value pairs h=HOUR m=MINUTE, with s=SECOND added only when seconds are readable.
h=2 m=25
